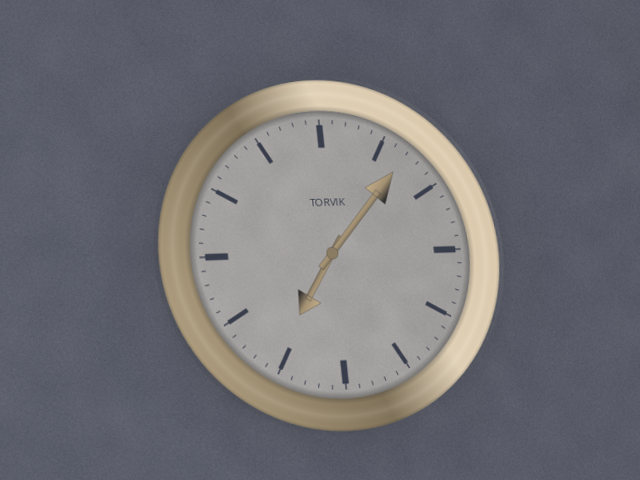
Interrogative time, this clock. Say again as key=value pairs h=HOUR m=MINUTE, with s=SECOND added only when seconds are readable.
h=7 m=7
